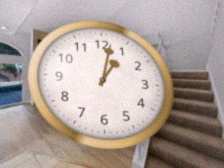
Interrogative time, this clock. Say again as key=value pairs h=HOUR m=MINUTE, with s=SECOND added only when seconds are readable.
h=1 m=2
